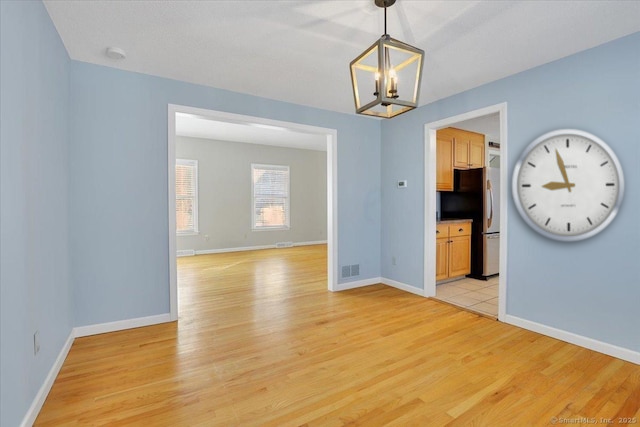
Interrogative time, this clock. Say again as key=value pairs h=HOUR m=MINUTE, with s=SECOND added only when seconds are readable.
h=8 m=57
